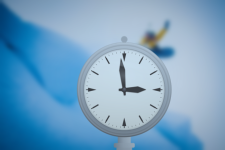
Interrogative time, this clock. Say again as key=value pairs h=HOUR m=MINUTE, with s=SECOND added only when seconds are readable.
h=2 m=59
